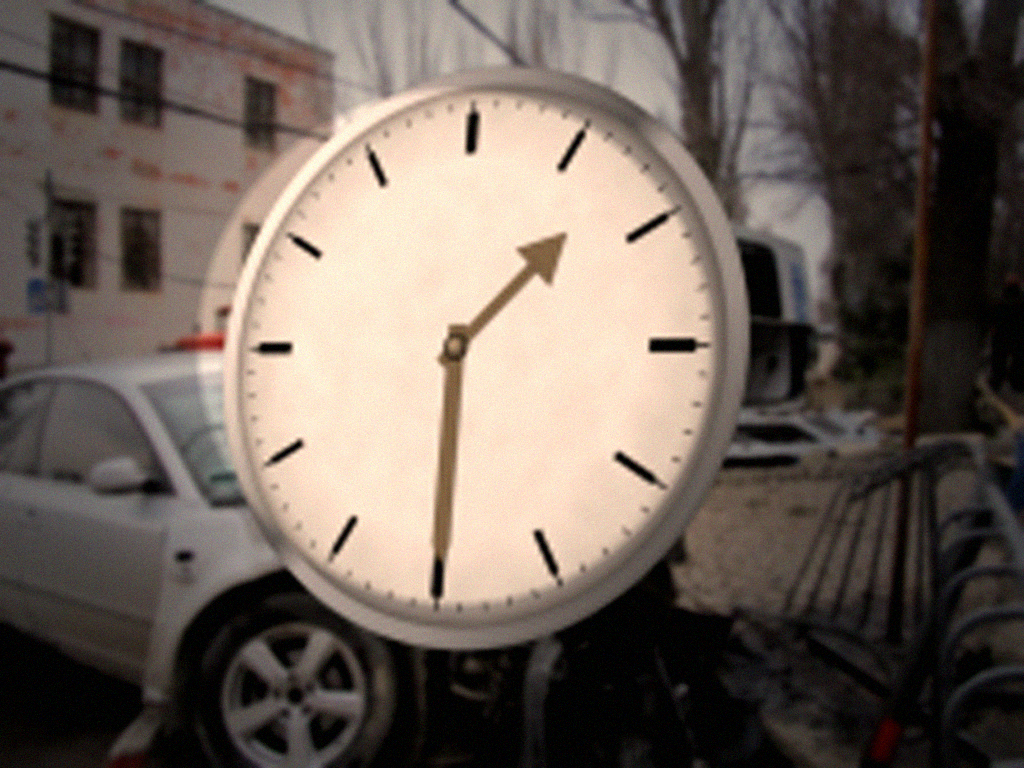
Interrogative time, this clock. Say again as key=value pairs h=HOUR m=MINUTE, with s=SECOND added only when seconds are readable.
h=1 m=30
